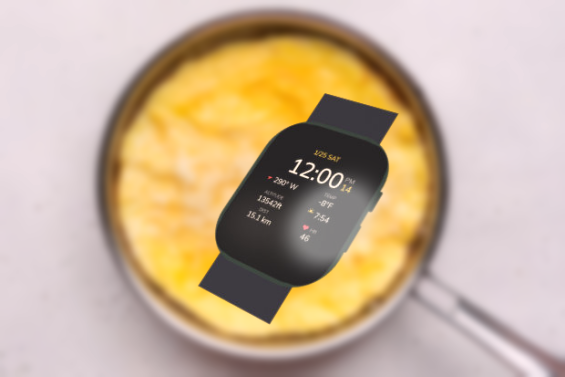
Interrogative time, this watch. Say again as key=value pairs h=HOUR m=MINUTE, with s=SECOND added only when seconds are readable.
h=12 m=0 s=14
